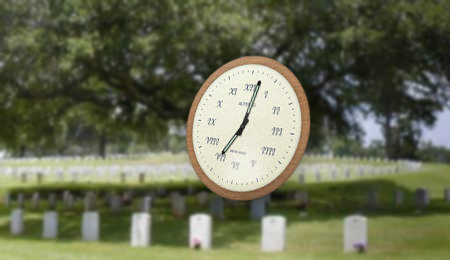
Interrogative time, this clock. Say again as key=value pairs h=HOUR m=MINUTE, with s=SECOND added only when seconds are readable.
h=7 m=2
